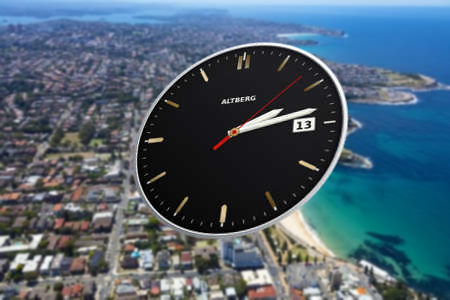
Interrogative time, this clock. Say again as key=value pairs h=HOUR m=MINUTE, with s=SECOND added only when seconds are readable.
h=2 m=13 s=8
